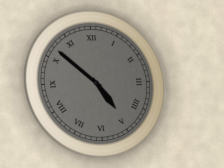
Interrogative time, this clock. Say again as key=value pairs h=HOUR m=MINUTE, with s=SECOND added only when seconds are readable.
h=4 m=52
